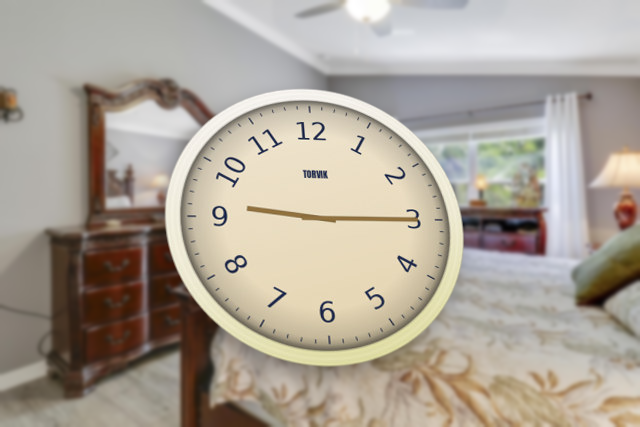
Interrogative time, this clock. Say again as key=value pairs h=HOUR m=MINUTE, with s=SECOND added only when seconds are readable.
h=9 m=15
